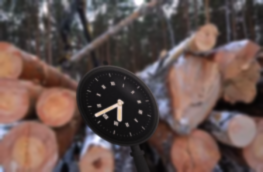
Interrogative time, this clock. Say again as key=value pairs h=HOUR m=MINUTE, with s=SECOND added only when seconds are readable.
h=6 m=42
